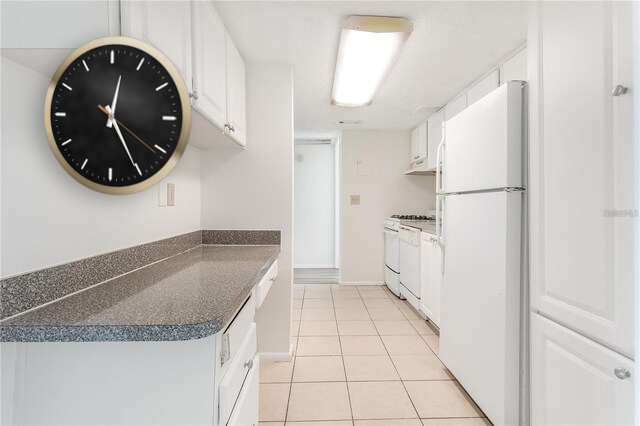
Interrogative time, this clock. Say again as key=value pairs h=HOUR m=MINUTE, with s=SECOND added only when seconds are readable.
h=12 m=25 s=21
